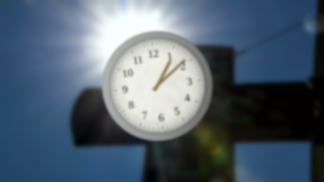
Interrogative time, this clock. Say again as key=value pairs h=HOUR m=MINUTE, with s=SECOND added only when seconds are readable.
h=1 m=9
